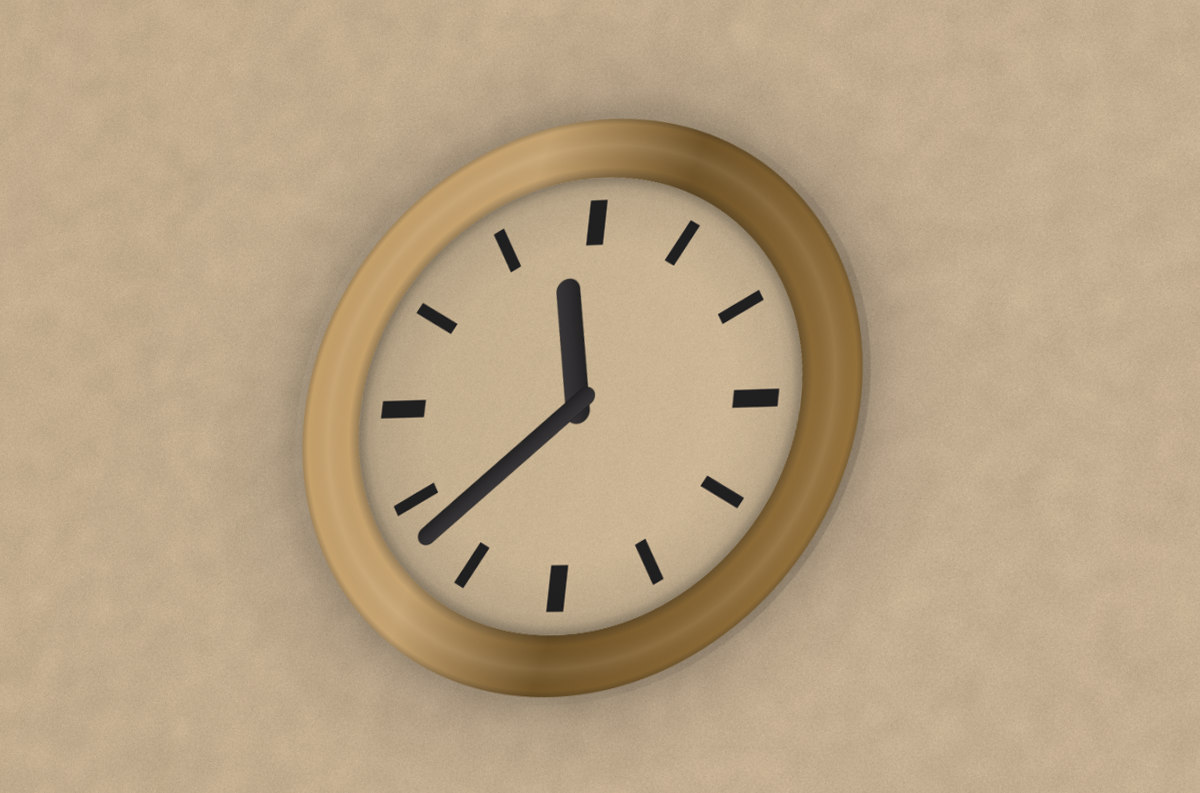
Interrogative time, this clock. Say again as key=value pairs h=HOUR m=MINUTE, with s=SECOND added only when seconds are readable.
h=11 m=38
